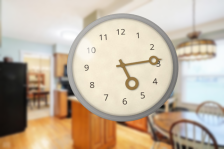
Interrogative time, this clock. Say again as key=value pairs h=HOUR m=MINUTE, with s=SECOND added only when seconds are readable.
h=5 m=14
